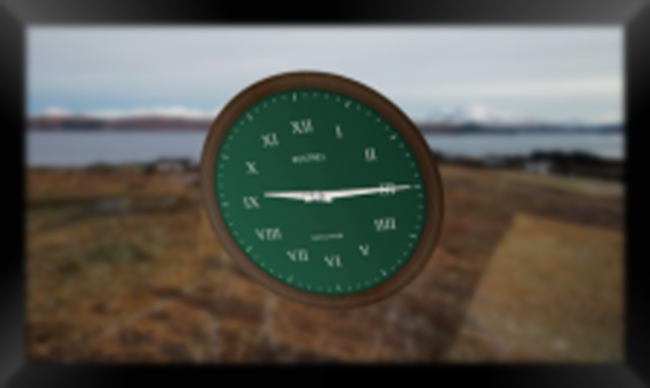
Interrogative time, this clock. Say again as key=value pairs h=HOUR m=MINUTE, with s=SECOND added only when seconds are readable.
h=9 m=15
